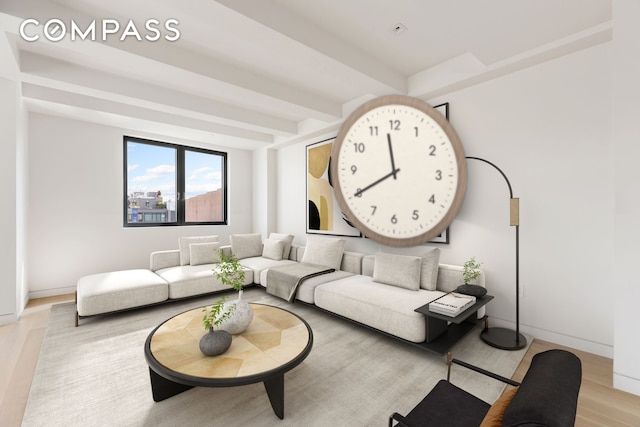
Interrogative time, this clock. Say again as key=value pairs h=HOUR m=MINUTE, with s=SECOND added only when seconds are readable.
h=11 m=40
